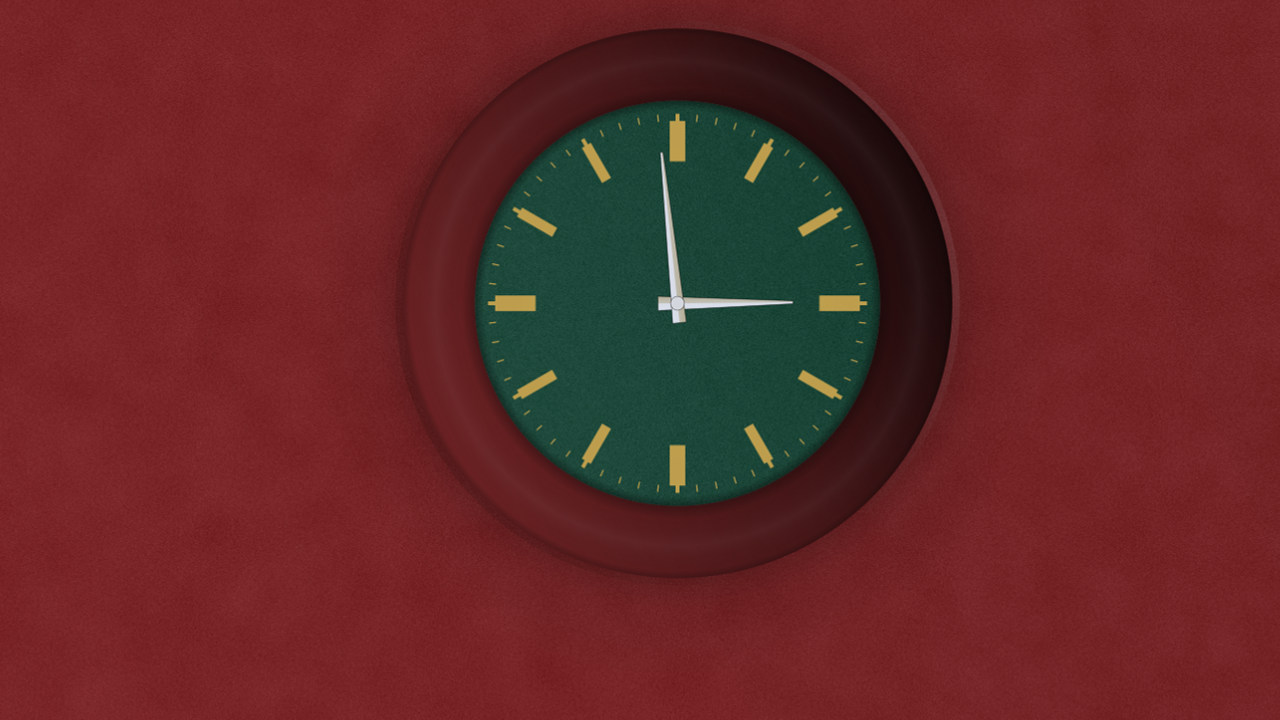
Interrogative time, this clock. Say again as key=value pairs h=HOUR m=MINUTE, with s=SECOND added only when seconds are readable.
h=2 m=59
